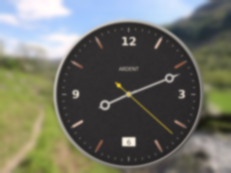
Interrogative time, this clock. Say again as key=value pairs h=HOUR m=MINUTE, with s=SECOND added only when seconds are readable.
h=8 m=11 s=22
